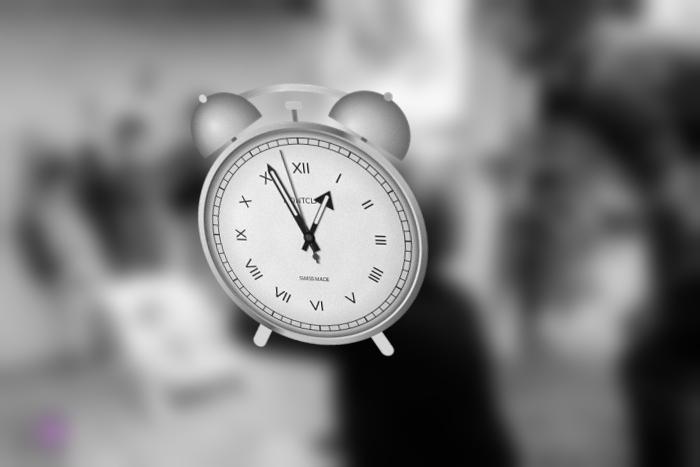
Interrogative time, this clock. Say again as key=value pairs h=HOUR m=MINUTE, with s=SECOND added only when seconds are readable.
h=12 m=55 s=58
